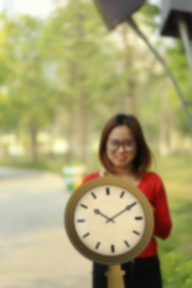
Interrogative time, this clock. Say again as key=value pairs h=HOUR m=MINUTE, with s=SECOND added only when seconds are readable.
h=10 m=10
